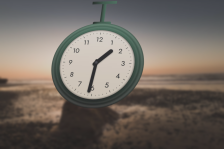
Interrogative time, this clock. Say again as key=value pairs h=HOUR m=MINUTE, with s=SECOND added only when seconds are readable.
h=1 m=31
